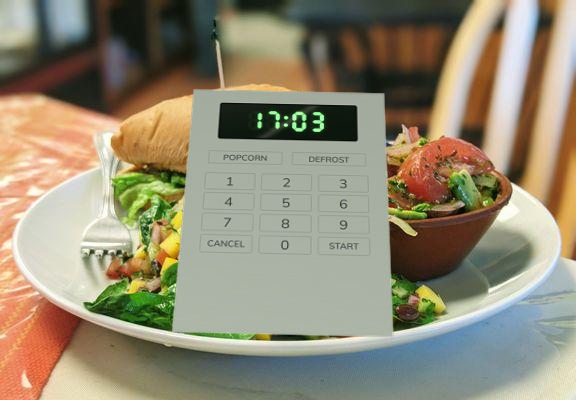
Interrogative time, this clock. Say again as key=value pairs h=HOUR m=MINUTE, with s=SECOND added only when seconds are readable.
h=17 m=3
